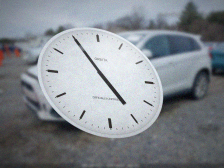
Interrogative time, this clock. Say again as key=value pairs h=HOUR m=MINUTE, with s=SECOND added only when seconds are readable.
h=4 m=55
